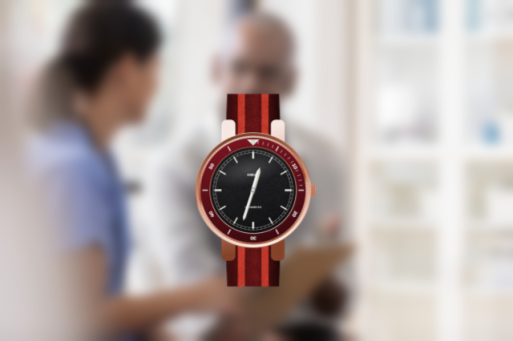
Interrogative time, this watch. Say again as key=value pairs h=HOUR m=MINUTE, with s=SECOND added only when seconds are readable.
h=12 m=33
